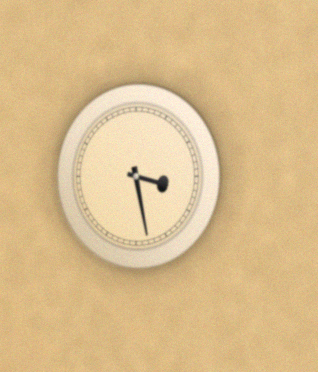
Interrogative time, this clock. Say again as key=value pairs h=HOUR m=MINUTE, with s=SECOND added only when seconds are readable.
h=3 m=28
